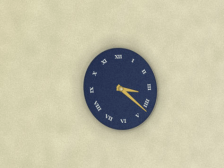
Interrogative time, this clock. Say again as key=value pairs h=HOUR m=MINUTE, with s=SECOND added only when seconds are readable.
h=3 m=22
